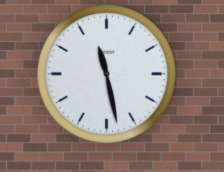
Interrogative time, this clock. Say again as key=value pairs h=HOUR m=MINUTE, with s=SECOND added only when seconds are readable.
h=11 m=28
